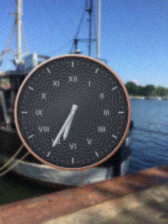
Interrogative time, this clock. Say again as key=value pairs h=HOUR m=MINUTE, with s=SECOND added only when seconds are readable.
h=6 m=35
